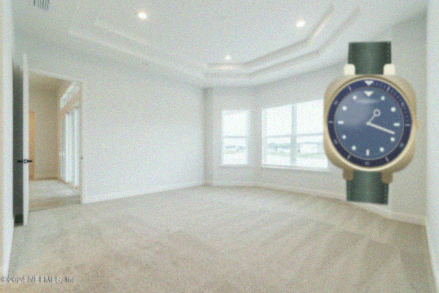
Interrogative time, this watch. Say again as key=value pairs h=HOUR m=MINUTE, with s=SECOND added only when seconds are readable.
h=1 m=18
